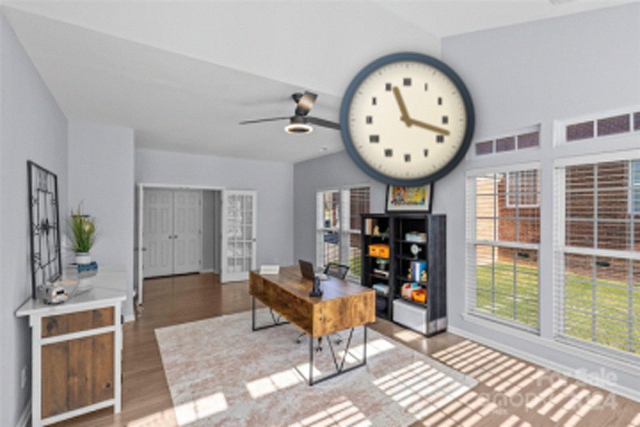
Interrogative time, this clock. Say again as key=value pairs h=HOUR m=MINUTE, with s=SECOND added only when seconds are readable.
h=11 m=18
